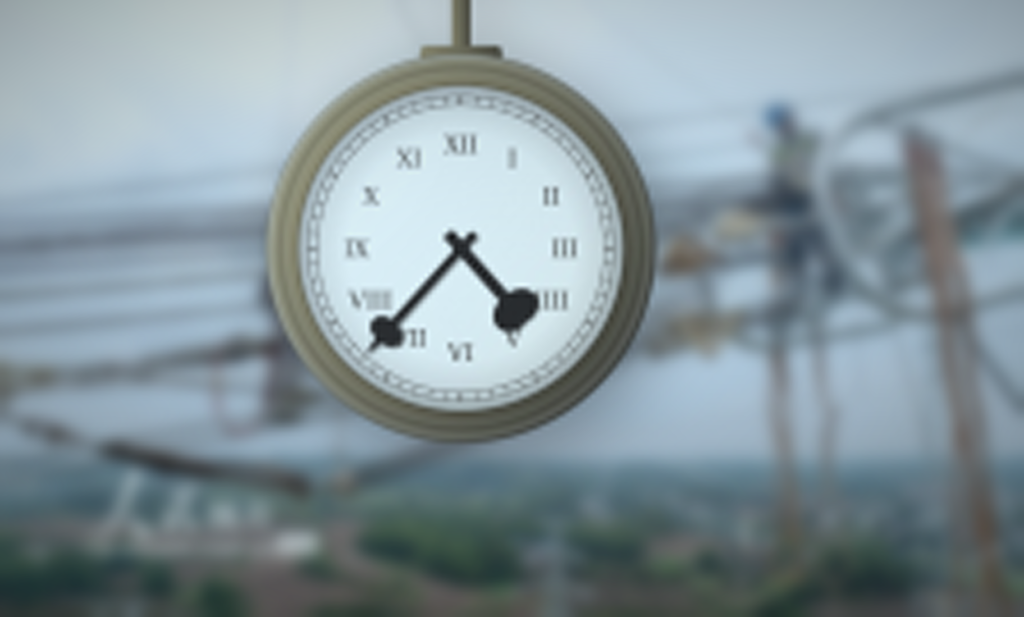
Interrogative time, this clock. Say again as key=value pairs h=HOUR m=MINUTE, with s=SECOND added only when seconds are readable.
h=4 m=37
